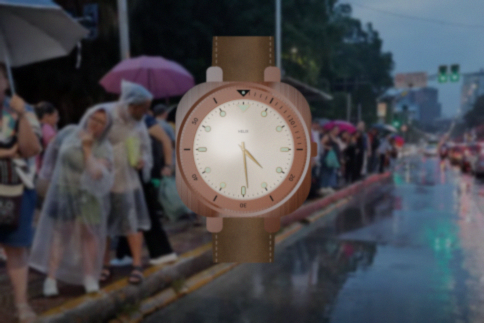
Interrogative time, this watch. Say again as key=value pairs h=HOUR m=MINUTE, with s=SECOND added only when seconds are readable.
h=4 m=29
